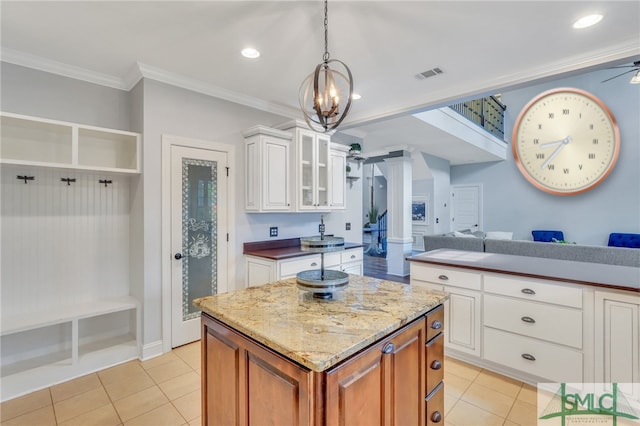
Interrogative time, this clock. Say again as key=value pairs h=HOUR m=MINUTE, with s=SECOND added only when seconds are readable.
h=8 m=37
